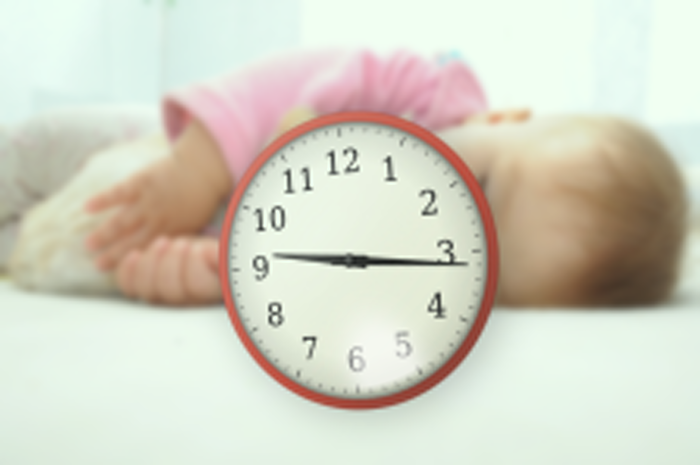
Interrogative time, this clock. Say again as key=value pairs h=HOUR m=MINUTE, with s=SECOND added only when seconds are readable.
h=9 m=16
